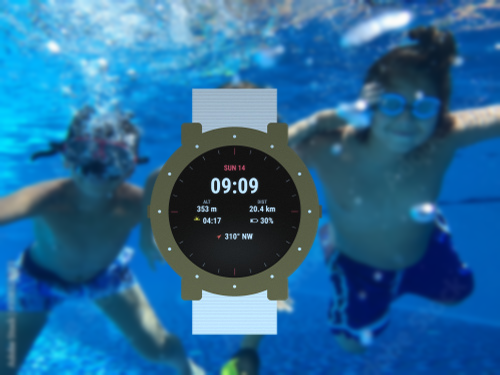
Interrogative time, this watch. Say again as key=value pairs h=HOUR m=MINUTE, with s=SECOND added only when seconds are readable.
h=9 m=9
